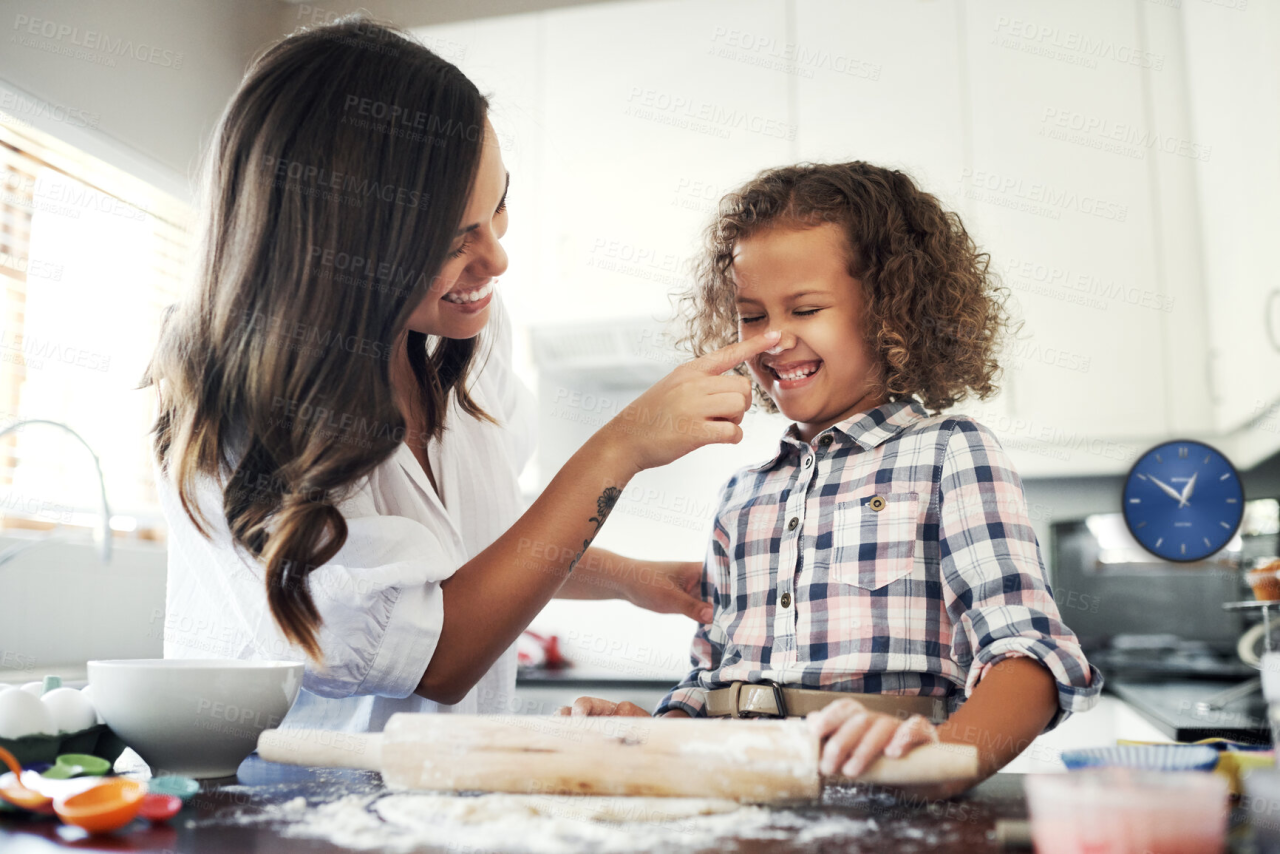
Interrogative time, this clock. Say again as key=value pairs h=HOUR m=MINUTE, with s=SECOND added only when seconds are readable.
h=12 m=51
